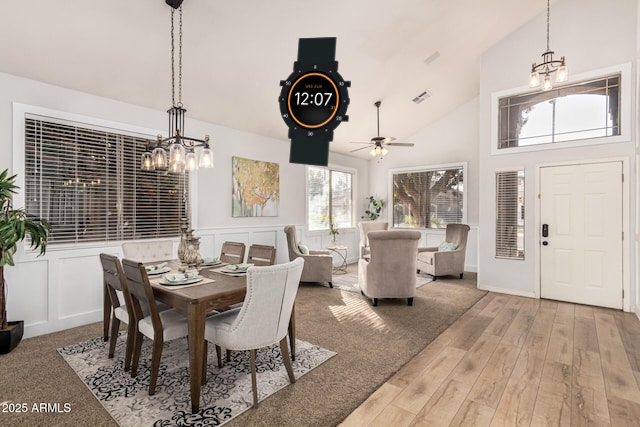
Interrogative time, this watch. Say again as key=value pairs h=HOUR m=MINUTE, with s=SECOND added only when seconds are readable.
h=12 m=7
